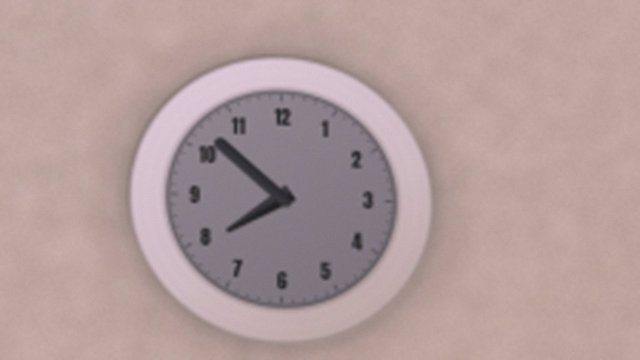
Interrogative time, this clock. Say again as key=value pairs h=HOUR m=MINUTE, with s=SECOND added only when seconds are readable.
h=7 m=52
